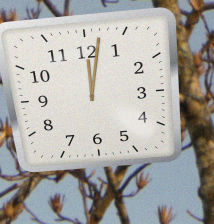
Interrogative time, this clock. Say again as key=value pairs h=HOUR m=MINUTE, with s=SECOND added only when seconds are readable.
h=12 m=2
